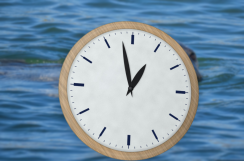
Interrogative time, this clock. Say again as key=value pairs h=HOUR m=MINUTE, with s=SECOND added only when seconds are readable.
h=12 m=58
